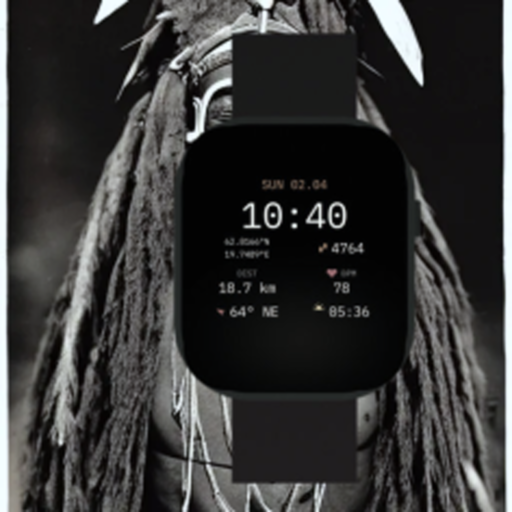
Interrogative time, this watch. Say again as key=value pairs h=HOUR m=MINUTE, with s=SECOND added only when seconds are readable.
h=10 m=40
